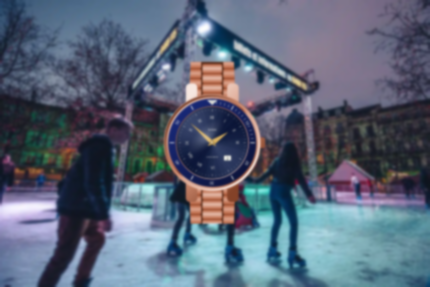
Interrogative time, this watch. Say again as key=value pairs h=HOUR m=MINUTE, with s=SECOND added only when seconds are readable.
h=1 m=52
